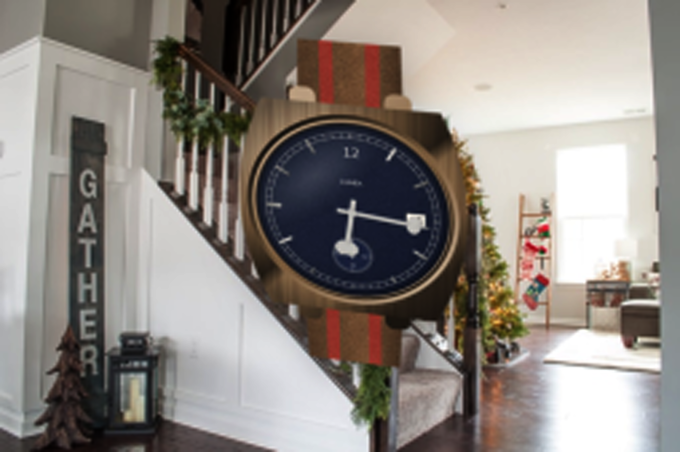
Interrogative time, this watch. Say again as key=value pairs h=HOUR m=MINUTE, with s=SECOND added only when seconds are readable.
h=6 m=16
